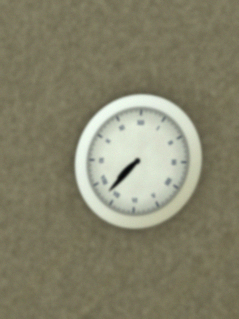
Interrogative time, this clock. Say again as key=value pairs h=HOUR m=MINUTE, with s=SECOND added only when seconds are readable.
h=7 m=37
